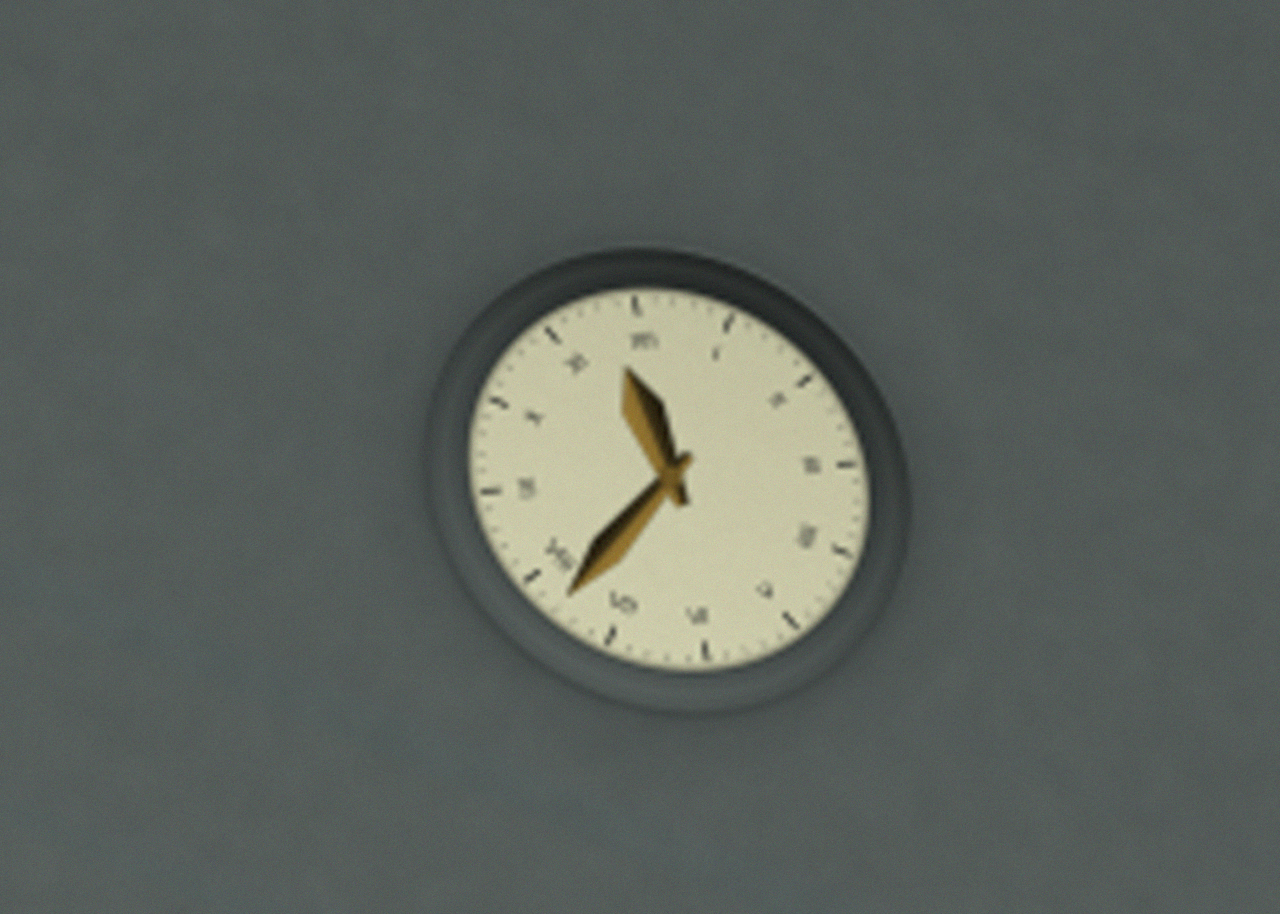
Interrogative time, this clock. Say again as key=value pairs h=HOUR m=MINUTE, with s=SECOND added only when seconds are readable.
h=11 m=38
